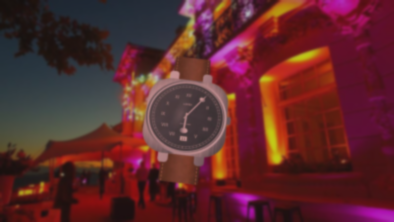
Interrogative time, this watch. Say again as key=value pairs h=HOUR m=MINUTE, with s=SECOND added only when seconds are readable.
h=6 m=6
